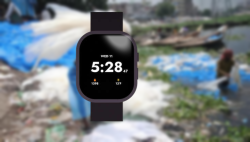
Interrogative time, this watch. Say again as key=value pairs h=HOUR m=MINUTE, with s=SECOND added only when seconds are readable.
h=5 m=28
